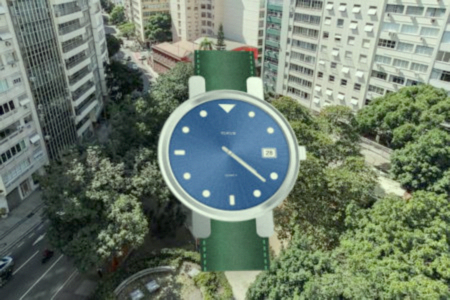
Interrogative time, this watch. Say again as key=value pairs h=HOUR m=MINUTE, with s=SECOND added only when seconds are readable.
h=4 m=22
